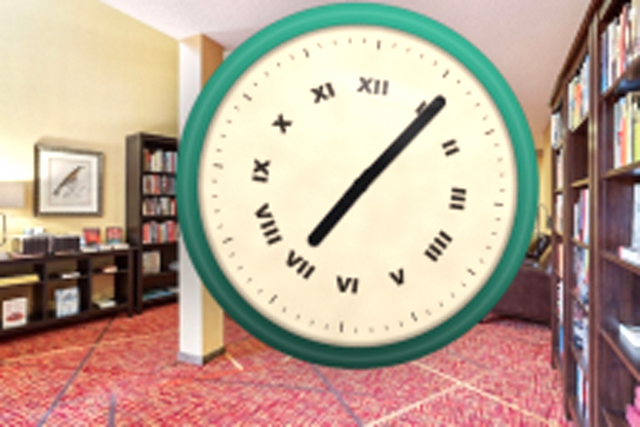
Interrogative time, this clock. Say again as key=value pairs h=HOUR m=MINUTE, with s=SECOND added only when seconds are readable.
h=7 m=6
